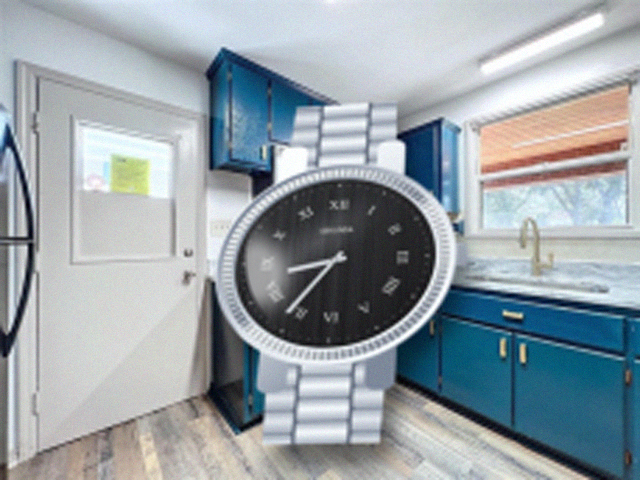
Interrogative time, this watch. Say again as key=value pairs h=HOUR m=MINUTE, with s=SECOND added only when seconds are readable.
h=8 m=36
